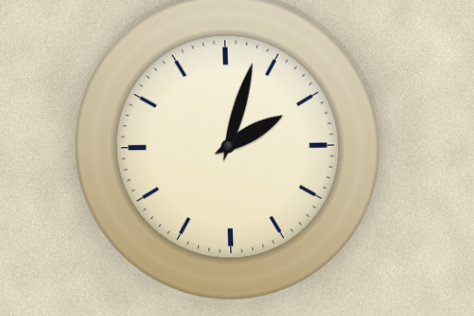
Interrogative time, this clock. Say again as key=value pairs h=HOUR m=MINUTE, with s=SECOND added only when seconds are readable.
h=2 m=3
